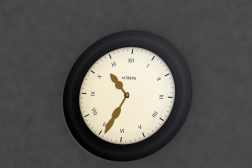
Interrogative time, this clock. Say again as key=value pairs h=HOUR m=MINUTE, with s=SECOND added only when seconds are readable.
h=10 m=34
